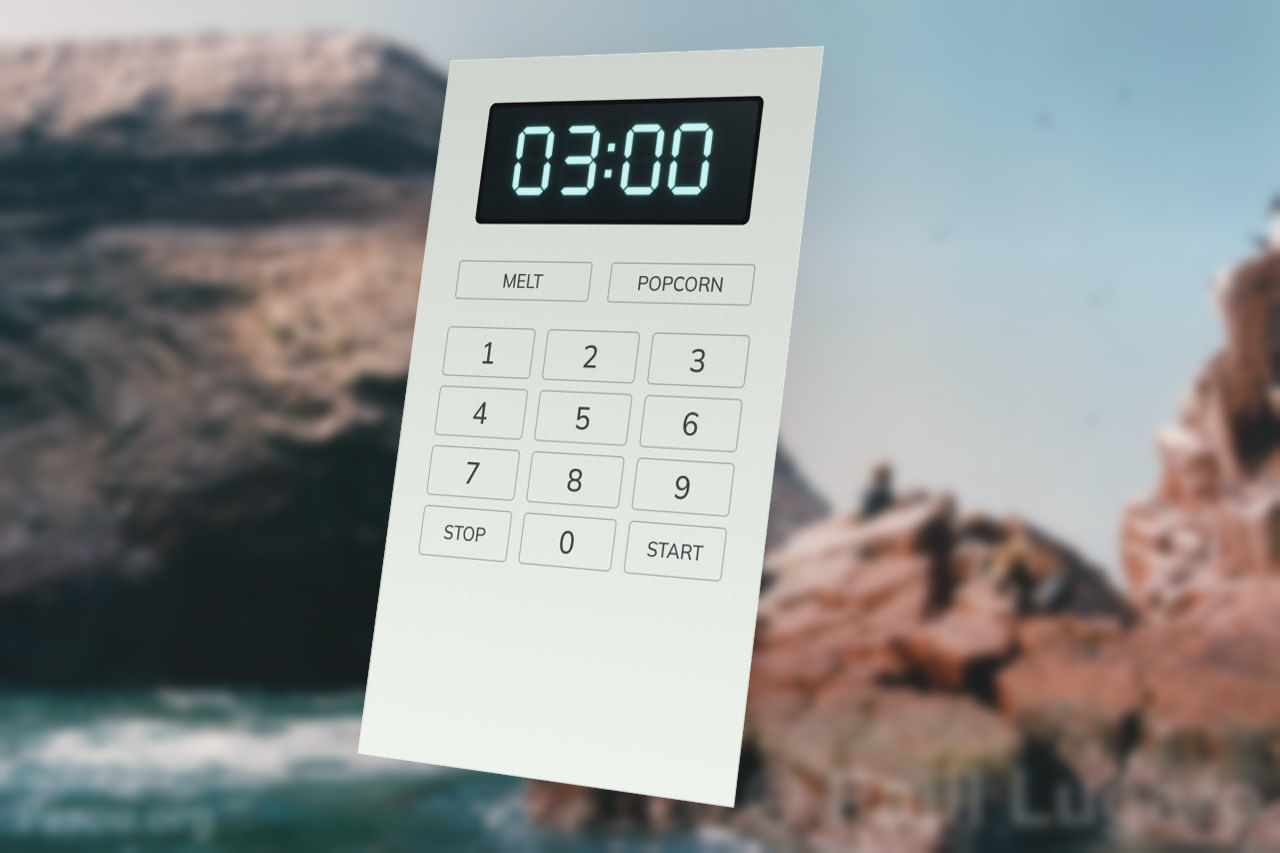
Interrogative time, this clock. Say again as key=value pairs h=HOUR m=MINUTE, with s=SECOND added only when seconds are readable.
h=3 m=0
